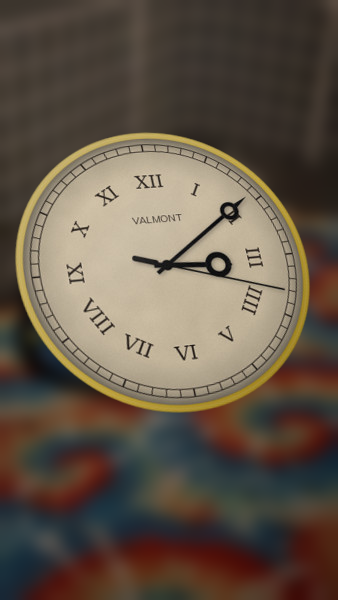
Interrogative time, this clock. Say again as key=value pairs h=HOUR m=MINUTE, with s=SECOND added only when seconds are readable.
h=3 m=9 s=18
